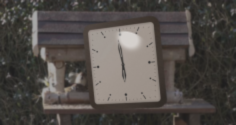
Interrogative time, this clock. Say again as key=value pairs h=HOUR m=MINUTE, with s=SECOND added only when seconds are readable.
h=5 m=59
